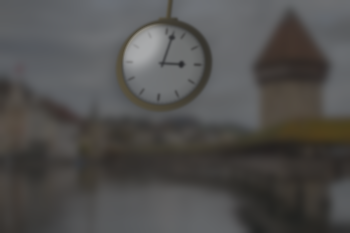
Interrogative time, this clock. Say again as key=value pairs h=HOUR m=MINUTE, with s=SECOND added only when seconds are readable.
h=3 m=2
